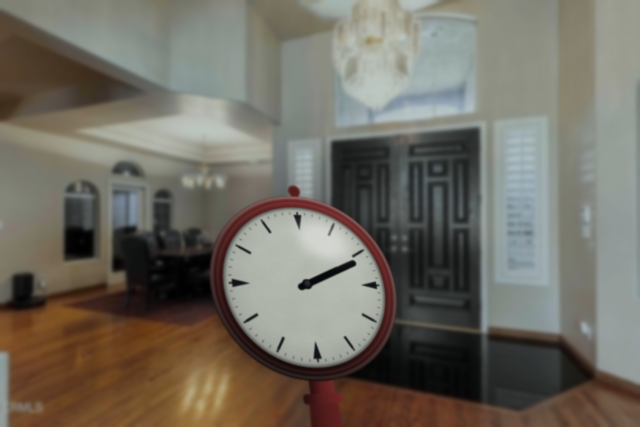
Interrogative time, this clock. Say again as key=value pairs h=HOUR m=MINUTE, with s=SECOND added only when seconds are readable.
h=2 m=11
